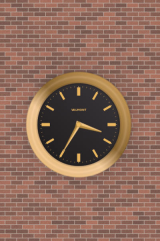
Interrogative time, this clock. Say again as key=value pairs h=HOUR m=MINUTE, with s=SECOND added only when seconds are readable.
h=3 m=35
